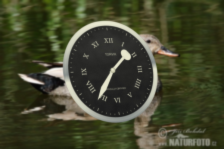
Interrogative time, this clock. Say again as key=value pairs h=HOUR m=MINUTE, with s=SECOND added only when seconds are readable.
h=1 m=36
